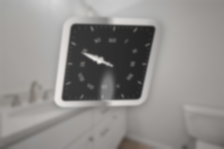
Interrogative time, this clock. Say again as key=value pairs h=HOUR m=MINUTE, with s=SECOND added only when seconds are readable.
h=9 m=49
